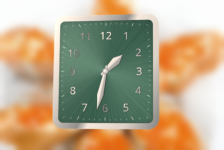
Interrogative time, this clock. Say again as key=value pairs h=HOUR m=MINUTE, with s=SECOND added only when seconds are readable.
h=1 m=32
